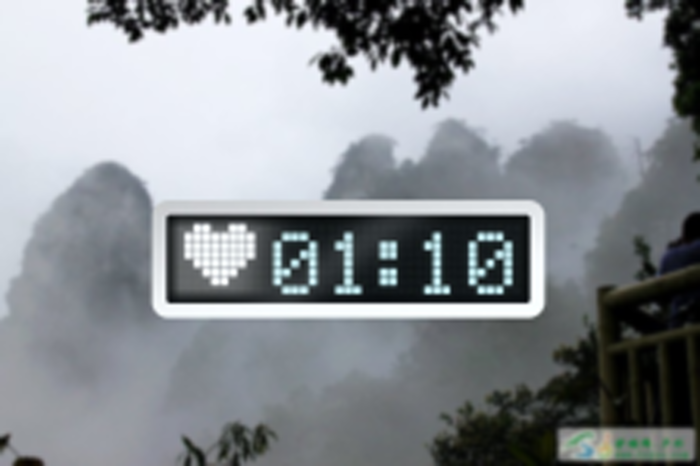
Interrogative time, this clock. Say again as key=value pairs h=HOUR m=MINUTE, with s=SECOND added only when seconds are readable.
h=1 m=10
